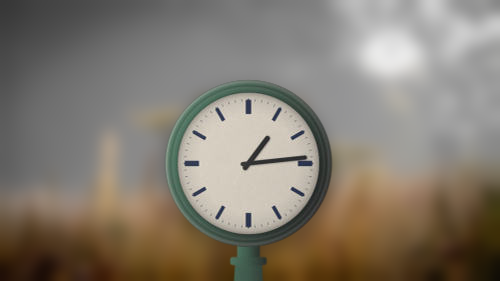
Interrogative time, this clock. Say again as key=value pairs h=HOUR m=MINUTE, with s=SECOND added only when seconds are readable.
h=1 m=14
